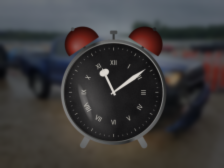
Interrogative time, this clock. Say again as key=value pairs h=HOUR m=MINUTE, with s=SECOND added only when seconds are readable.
h=11 m=9
